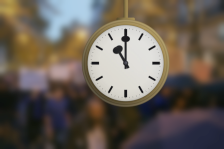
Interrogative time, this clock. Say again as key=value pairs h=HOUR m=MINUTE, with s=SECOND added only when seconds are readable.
h=11 m=0
